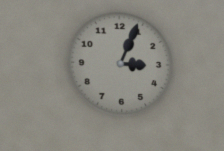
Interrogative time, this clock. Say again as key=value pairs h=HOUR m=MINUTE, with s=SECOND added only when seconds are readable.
h=3 m=4
